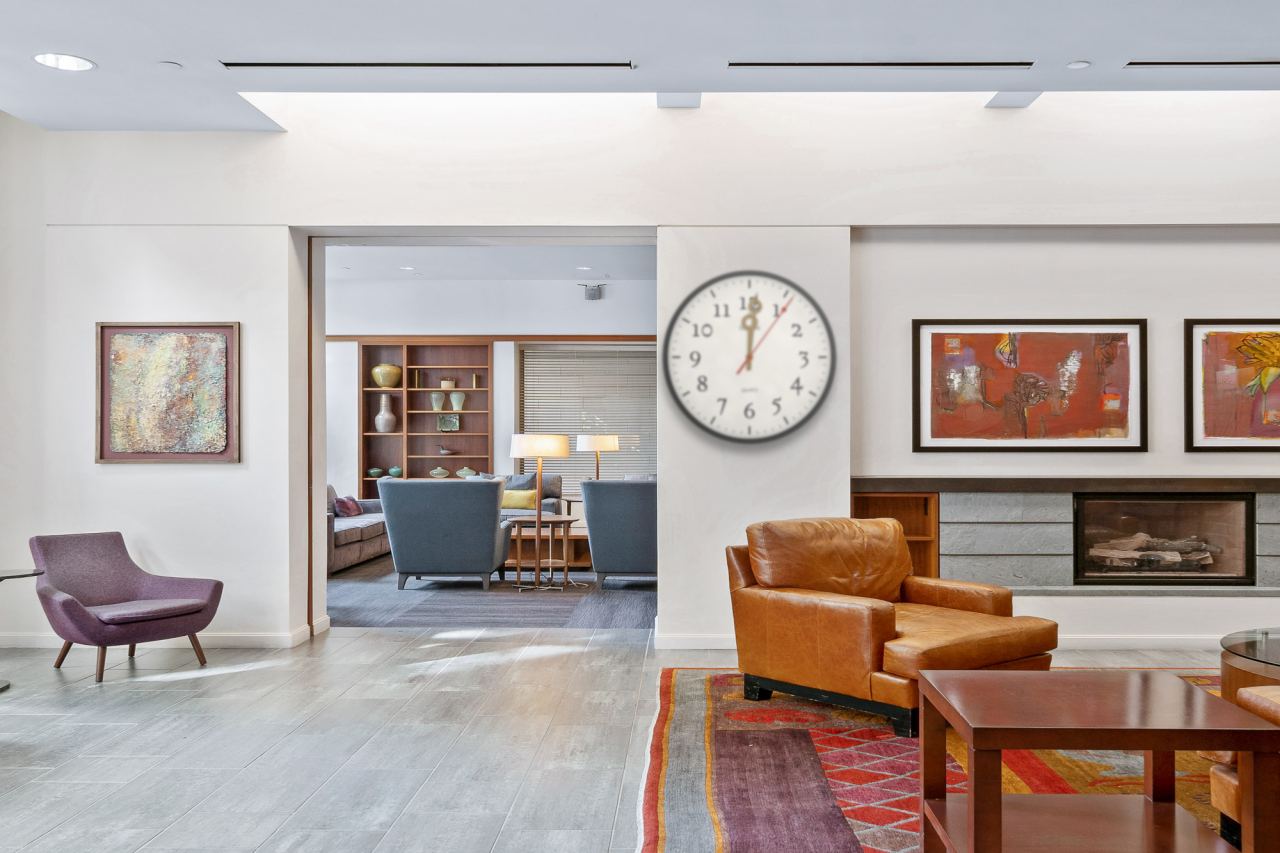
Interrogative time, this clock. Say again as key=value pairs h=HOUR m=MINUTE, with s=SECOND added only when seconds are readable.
h=12 m=1 s=6
